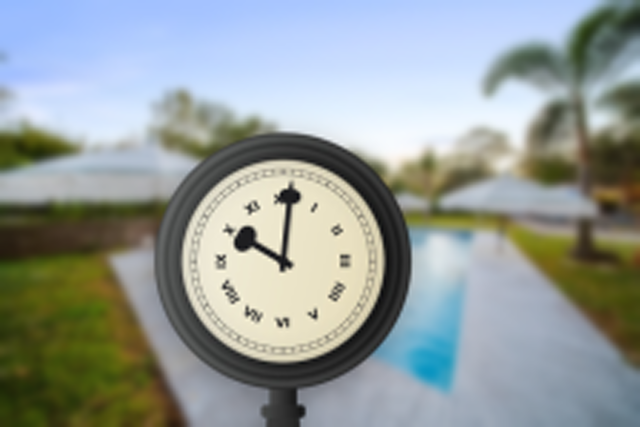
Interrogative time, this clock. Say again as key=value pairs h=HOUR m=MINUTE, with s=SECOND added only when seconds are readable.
h=10 m=1
